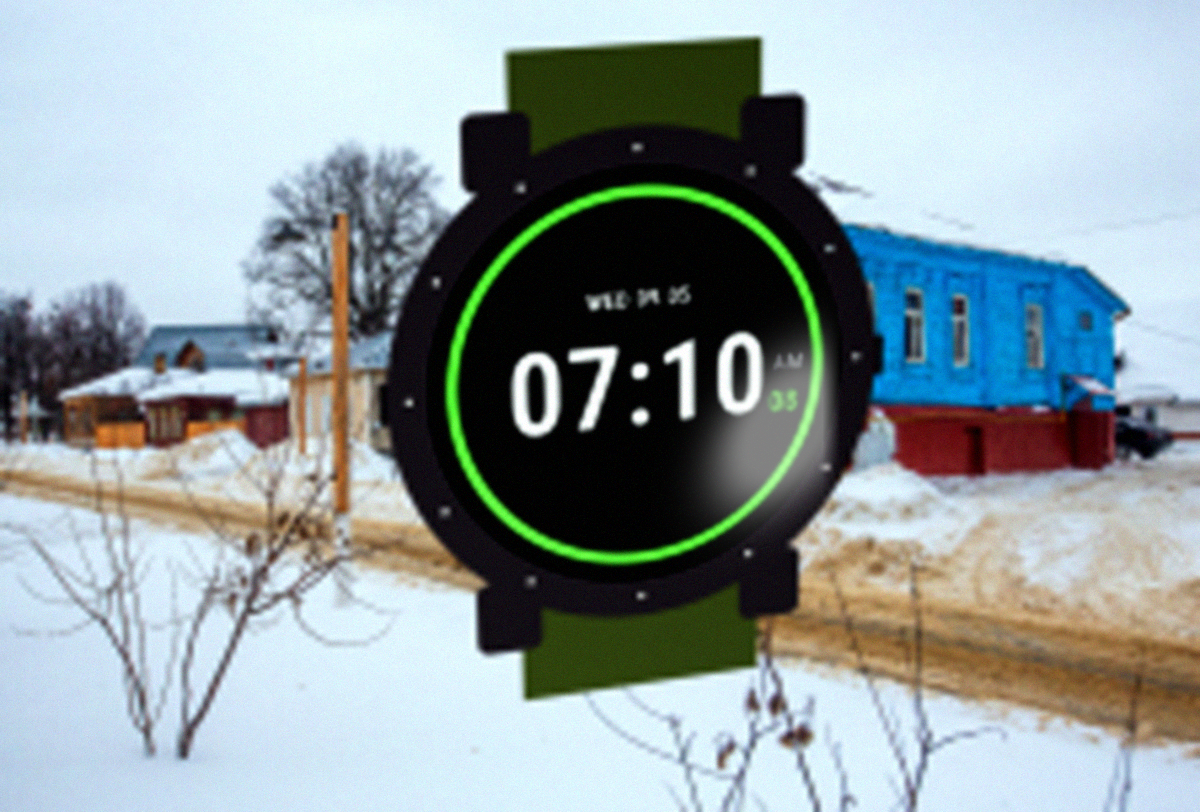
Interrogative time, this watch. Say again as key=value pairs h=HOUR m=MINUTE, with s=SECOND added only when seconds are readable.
h=7 m=10
